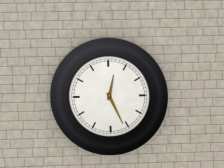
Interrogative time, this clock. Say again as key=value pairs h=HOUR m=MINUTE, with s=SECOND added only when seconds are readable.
h=12 m=26
